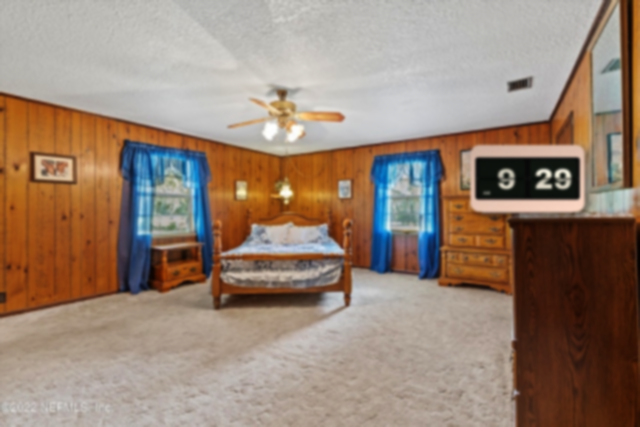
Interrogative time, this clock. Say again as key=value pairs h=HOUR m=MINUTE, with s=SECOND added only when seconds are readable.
h=9 m=29
